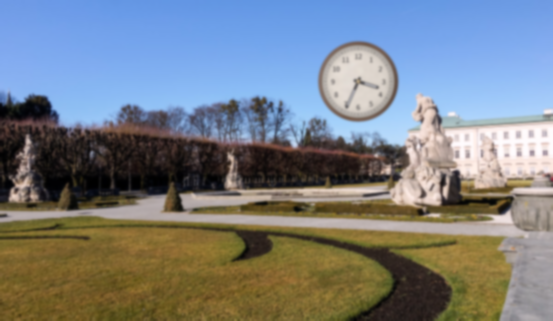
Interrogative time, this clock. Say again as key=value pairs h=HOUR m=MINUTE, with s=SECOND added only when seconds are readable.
h=3 m=34
